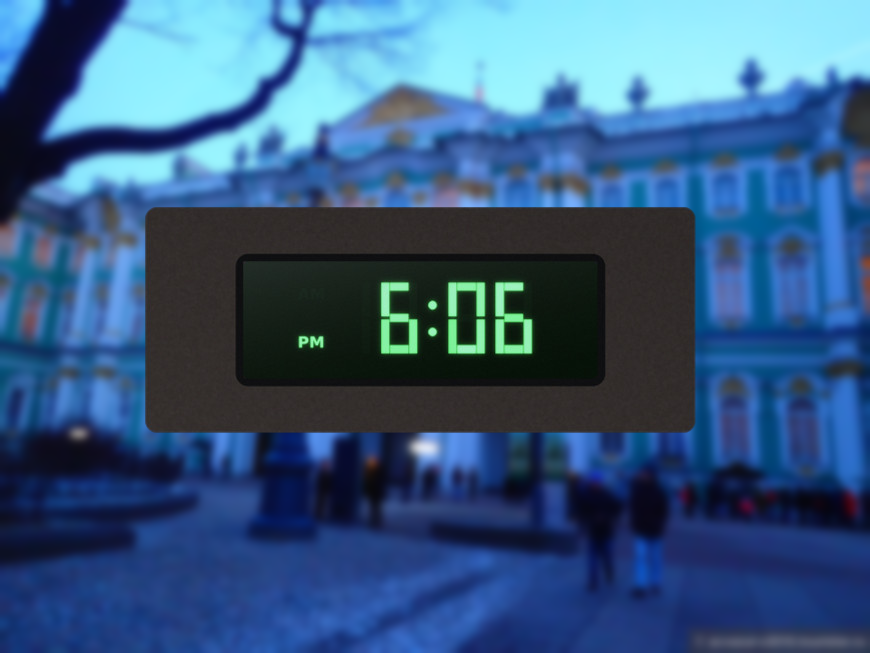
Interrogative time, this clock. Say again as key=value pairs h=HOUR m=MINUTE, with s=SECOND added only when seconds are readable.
h=6 m=6
